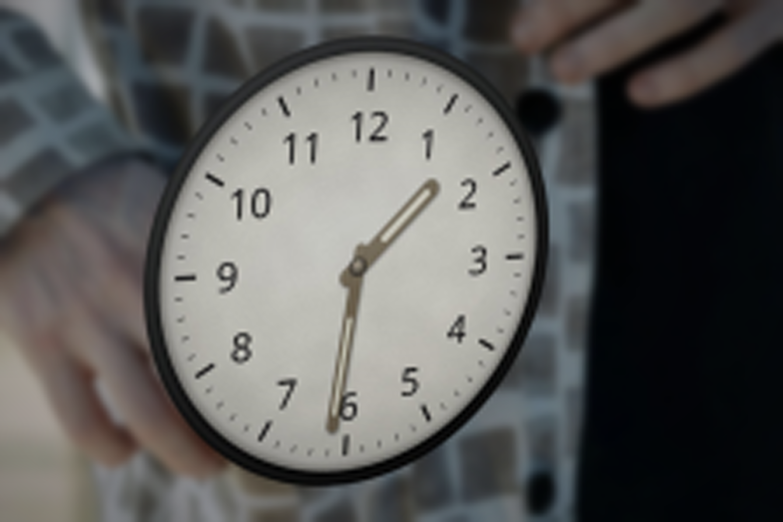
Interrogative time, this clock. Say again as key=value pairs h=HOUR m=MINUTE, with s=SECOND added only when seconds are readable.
h=1 m=31
